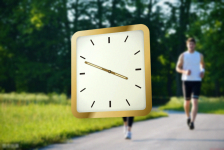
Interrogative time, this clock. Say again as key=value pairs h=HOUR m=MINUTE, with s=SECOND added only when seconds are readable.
h=3 m=49
